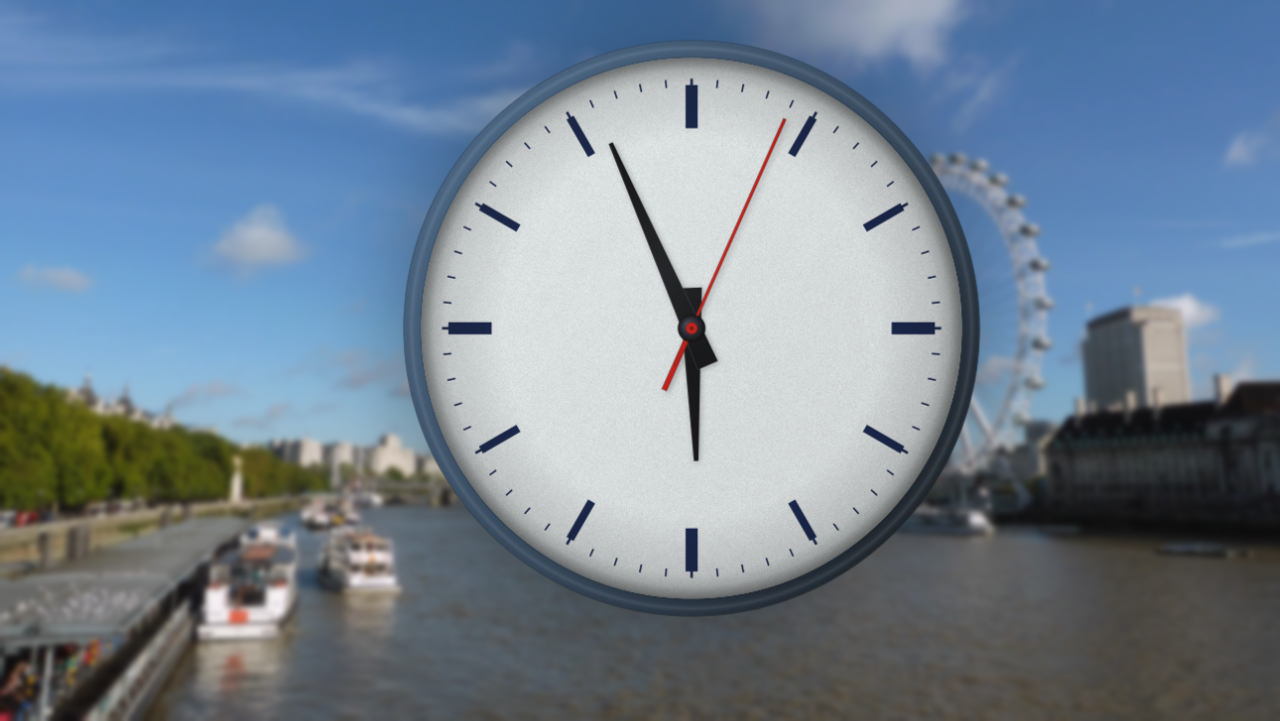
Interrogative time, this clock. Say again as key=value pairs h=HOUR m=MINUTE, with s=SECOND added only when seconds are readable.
h=5 m=56 s=4
